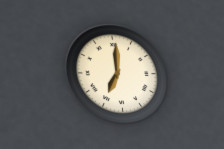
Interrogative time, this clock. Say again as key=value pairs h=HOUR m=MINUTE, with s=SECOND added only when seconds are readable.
h=7 m=1
